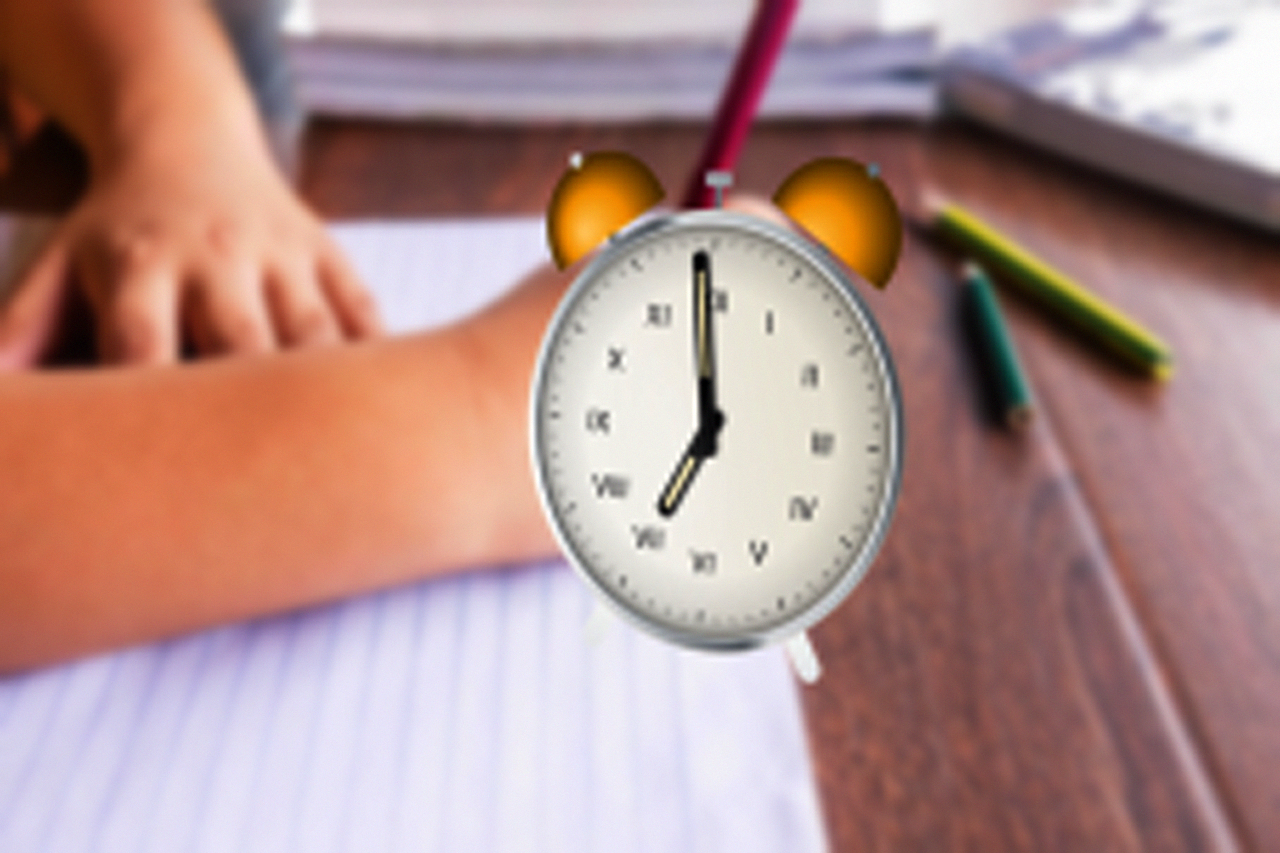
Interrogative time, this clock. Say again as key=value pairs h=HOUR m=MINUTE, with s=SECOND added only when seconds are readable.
h=6 m=59
